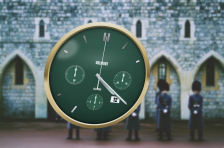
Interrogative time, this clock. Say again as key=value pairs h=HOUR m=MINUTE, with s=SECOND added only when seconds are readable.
h=4 m=21
